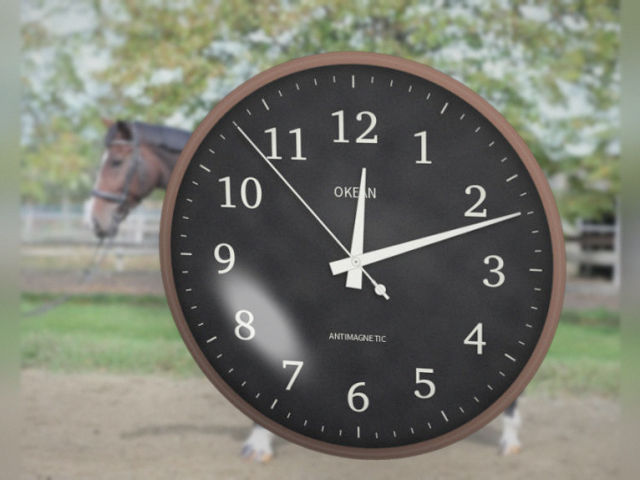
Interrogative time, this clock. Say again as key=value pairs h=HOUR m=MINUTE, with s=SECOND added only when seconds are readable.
h=12 m=11 s=53
